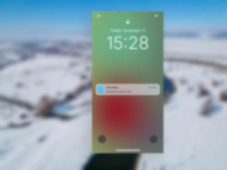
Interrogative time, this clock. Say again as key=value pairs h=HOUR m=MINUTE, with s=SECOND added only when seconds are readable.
h=15 m=28
